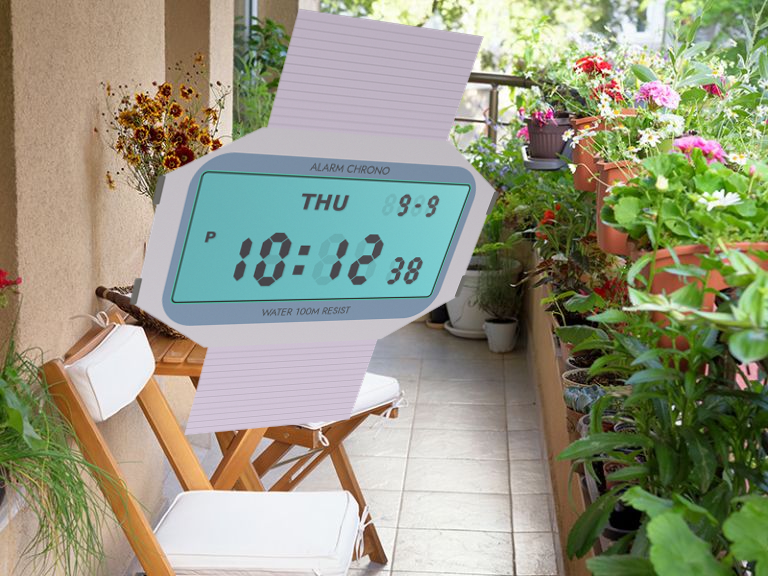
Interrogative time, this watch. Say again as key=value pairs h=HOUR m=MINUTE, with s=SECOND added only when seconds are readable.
h=10 m=12 s=38
